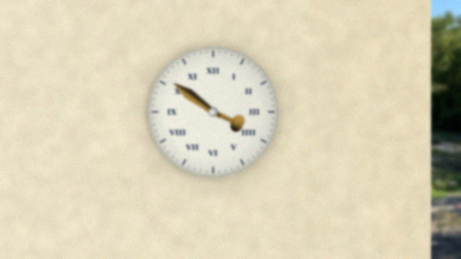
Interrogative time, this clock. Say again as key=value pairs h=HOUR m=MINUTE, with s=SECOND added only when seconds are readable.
h=3 m=51
